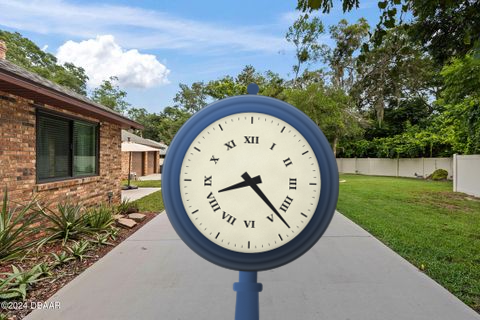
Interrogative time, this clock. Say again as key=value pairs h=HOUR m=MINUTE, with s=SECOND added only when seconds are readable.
h=8 m=23
